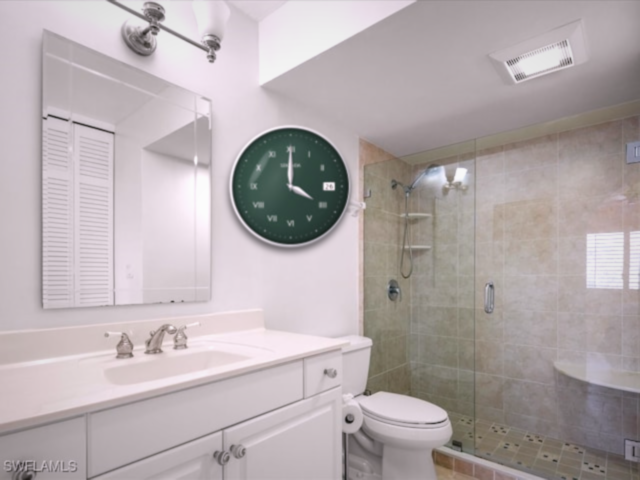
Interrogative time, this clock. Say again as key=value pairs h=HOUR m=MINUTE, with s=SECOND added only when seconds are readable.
h=4 m=0
